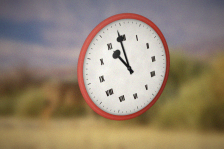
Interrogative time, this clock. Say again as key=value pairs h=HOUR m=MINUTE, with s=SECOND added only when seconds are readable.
h=10 m=59
